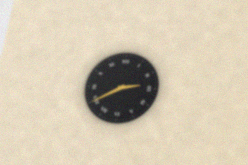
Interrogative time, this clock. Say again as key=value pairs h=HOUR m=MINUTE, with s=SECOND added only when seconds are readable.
h=2 m=40
